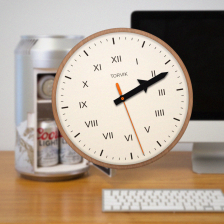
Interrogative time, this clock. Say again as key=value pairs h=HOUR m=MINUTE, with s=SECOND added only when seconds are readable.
h=2 m=11 s=28
